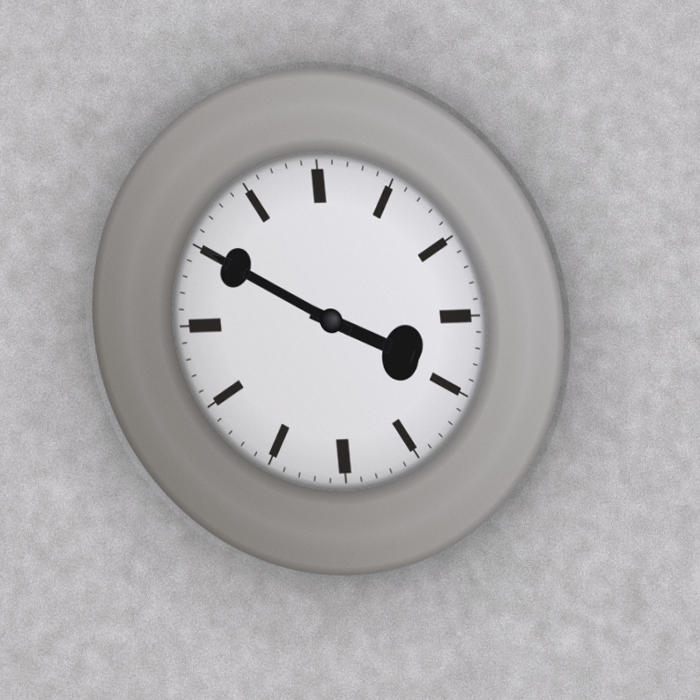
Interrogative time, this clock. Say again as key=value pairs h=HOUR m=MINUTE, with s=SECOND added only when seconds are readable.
h=3 m=50
